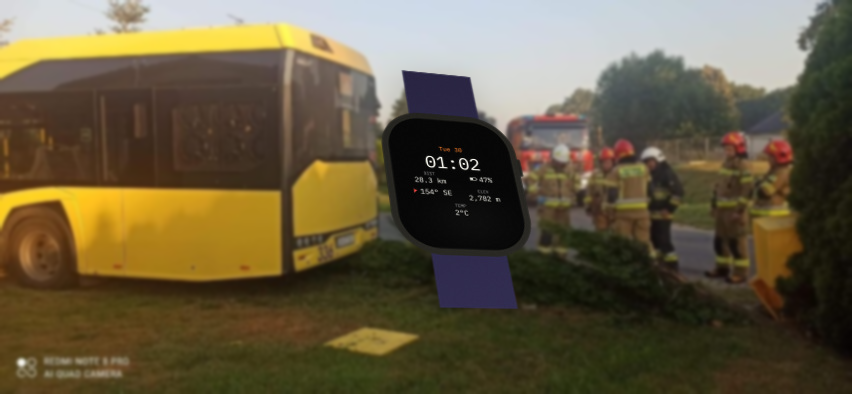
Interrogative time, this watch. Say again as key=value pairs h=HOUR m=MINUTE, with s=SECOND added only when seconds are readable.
h=1 m=2
